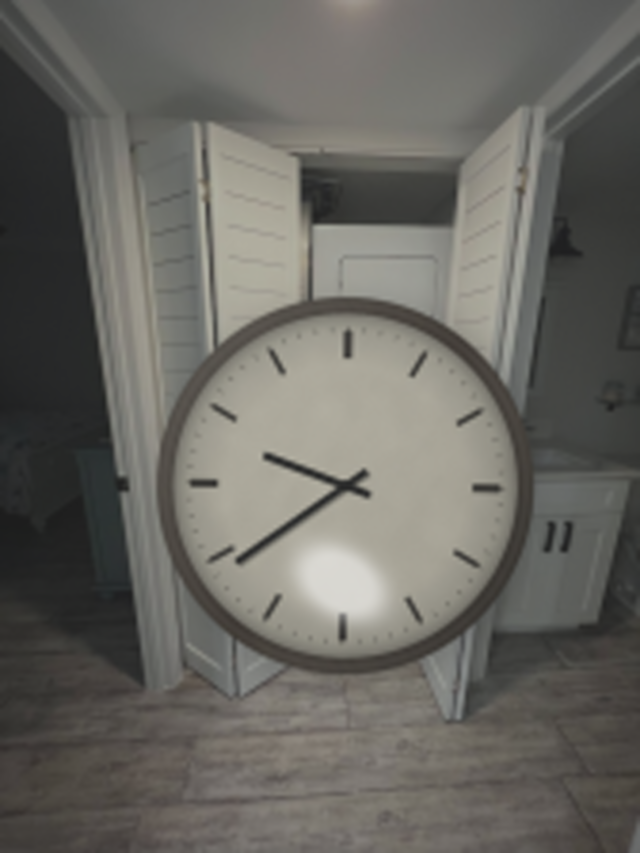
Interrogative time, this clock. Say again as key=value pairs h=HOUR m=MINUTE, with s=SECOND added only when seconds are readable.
h=9 m=39
